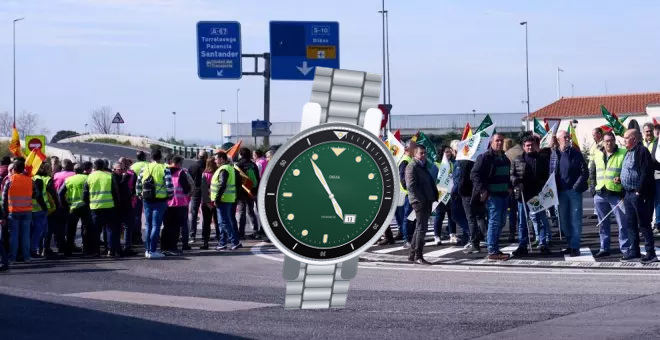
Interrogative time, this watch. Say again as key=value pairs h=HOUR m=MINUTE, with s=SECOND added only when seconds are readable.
h=4 m=54
